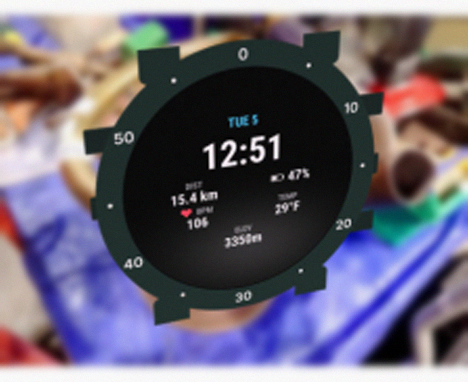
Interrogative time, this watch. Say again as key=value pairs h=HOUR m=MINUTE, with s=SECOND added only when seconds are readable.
h=12 m=51
